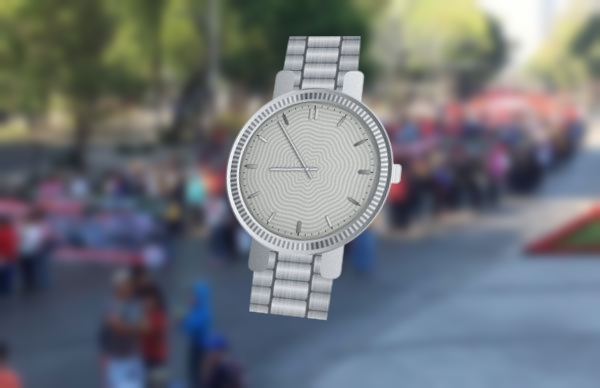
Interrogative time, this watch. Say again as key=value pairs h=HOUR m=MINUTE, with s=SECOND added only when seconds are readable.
h=8 m=54
